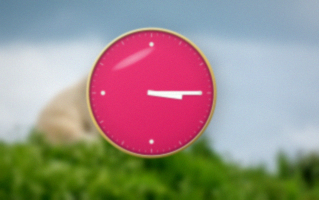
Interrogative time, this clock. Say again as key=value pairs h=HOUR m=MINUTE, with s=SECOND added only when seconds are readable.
h=3 m=15
